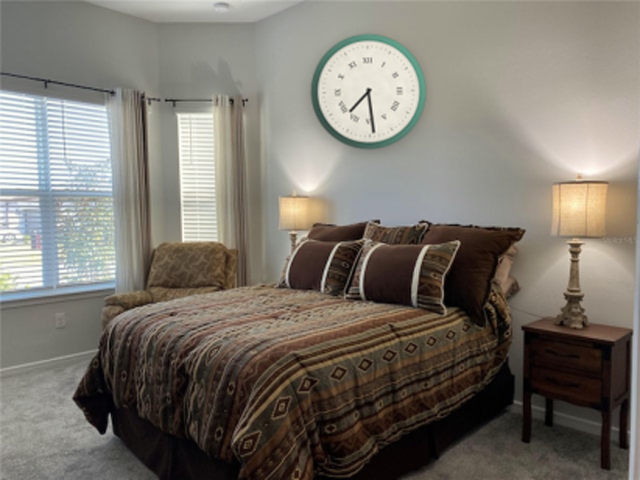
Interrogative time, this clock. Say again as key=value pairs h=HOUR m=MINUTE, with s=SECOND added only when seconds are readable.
h=7 m=29
